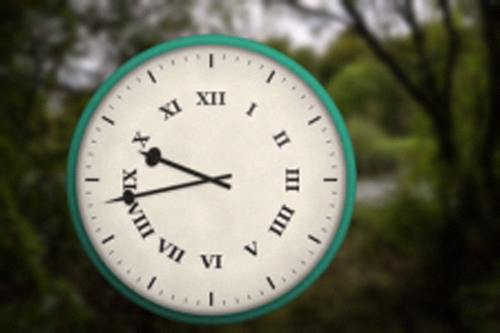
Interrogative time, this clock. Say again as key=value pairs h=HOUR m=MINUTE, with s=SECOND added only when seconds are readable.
h=9 m=43
